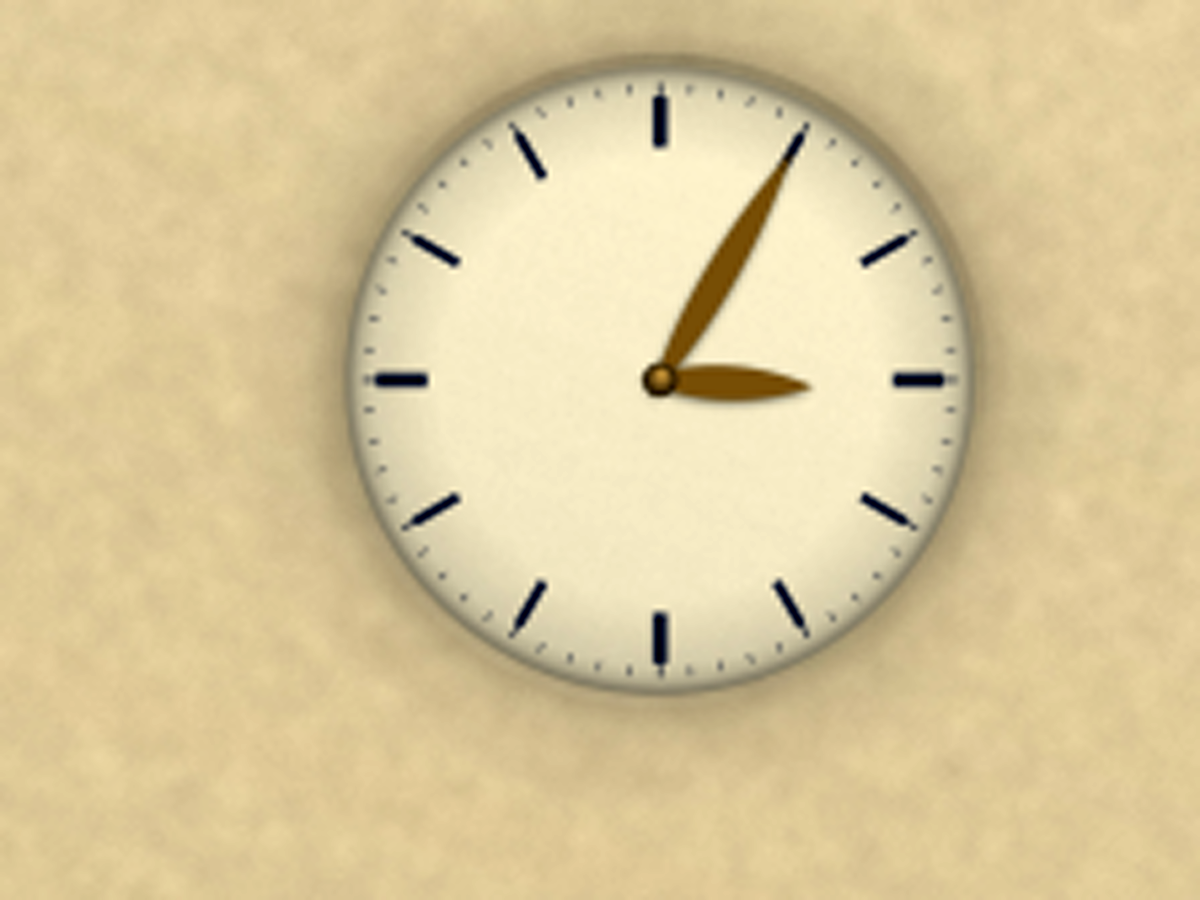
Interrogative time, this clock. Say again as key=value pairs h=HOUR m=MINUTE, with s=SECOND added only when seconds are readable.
h=3 m=5
